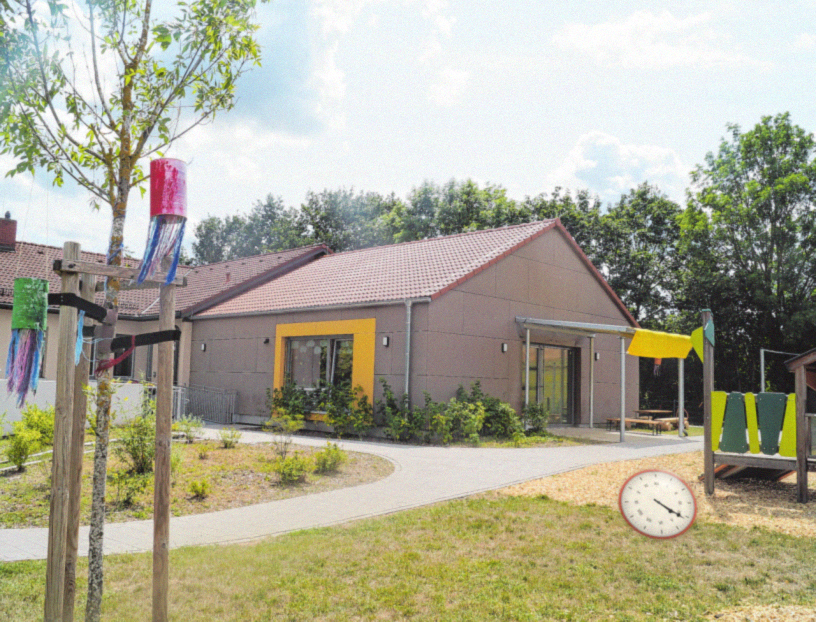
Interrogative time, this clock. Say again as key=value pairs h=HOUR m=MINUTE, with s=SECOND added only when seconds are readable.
h=4 m=21
